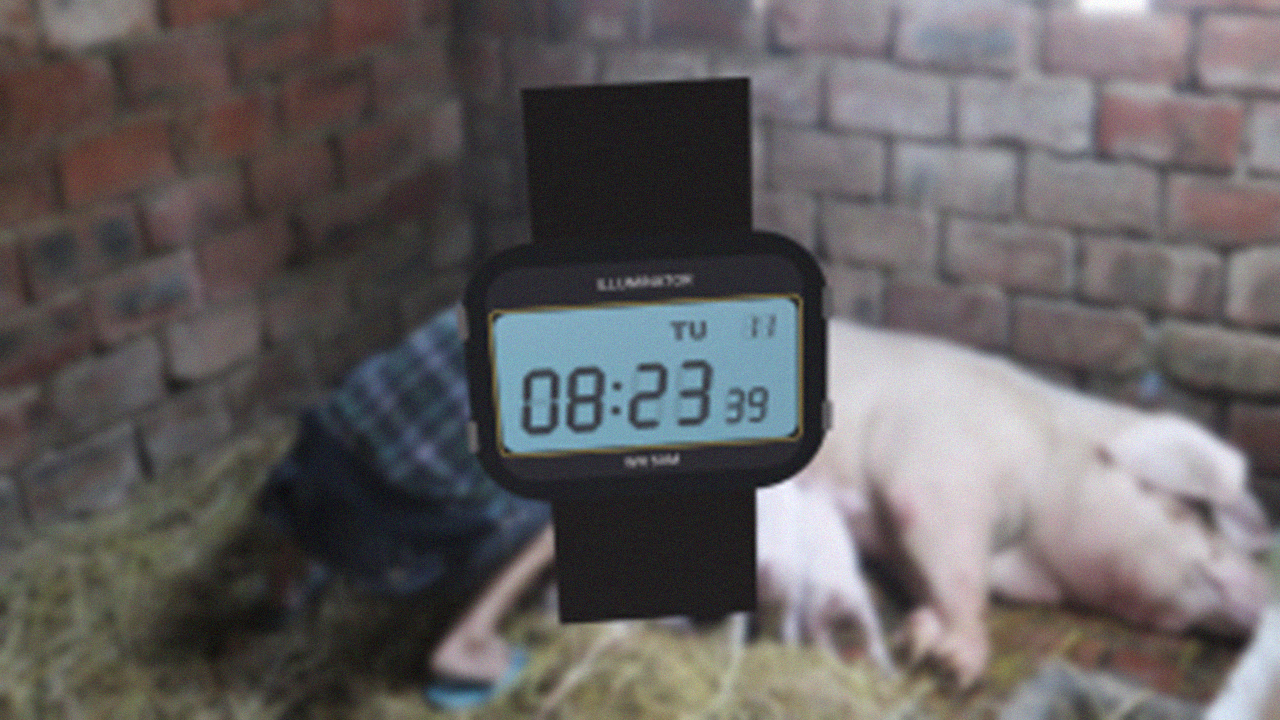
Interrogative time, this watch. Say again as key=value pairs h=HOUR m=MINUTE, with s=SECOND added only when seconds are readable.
h=8 m=23 s=39
